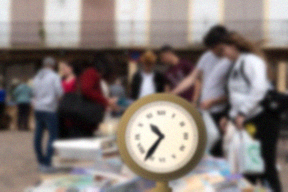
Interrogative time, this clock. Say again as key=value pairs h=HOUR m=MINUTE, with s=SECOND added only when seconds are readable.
h=10 m=36
